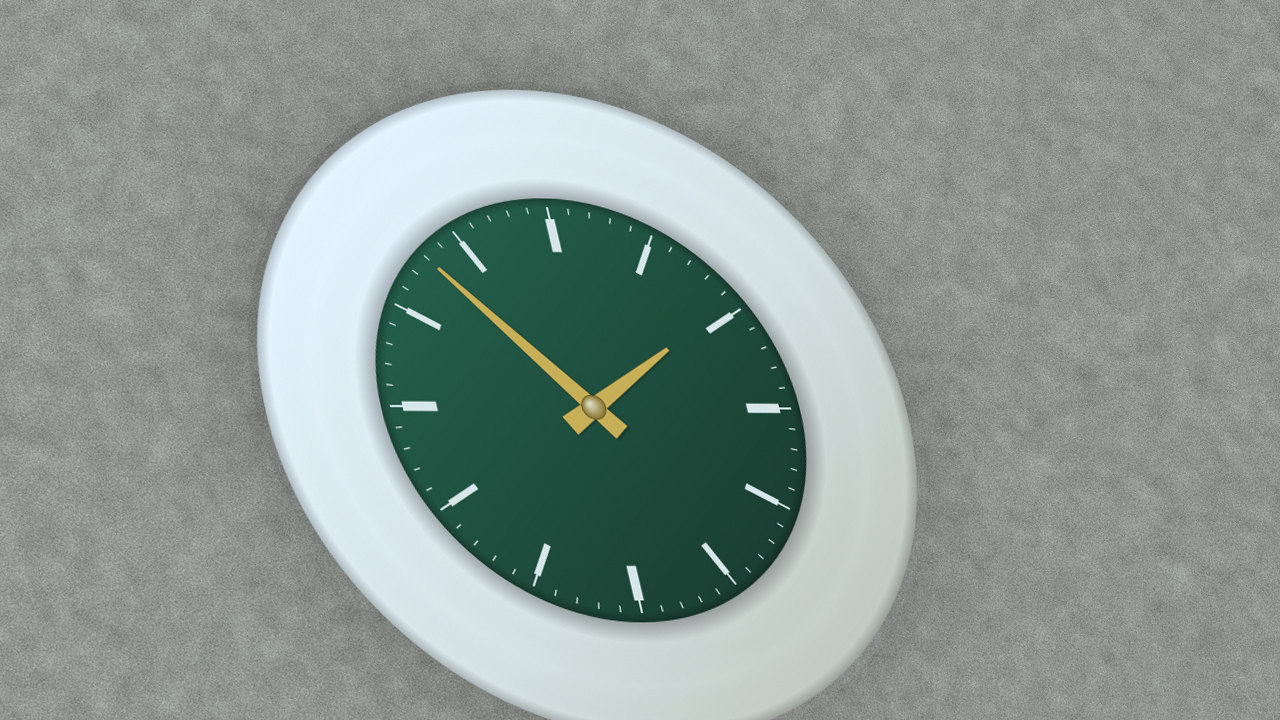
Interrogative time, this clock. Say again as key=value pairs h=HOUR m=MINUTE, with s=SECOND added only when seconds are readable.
h=1 m=53
